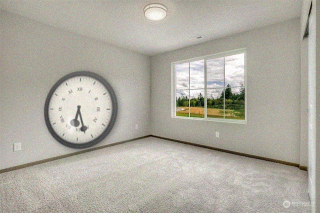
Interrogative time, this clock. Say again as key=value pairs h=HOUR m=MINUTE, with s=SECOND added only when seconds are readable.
h=6 m=27
